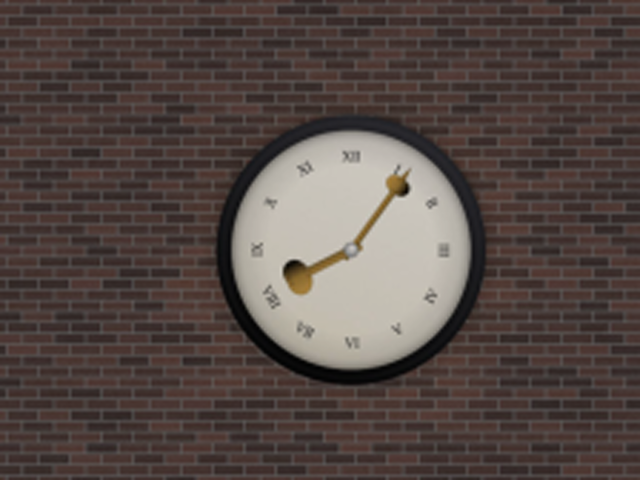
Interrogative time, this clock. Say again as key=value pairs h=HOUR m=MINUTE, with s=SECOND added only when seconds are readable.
h=8 m=6
